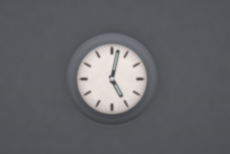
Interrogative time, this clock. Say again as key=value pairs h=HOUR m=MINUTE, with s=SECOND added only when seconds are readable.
h=5 m=2
